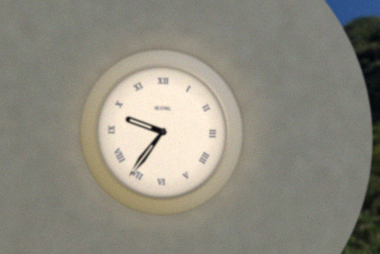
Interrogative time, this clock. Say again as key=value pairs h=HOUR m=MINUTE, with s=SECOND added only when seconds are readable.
h=9 m=36
